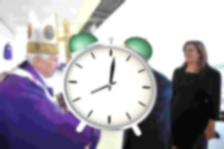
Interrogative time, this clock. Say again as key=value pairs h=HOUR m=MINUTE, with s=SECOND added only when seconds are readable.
h=8 m=1
